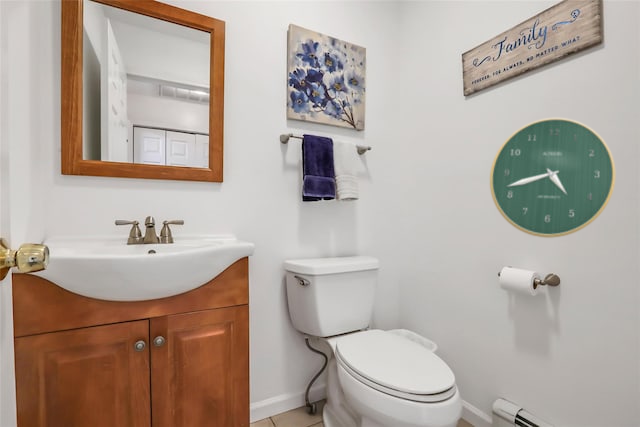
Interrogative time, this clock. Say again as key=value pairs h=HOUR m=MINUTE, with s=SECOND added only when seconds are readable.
h=4 m=42
